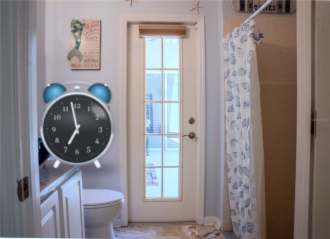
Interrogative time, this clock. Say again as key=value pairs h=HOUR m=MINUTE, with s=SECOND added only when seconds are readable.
h=6 m=58
